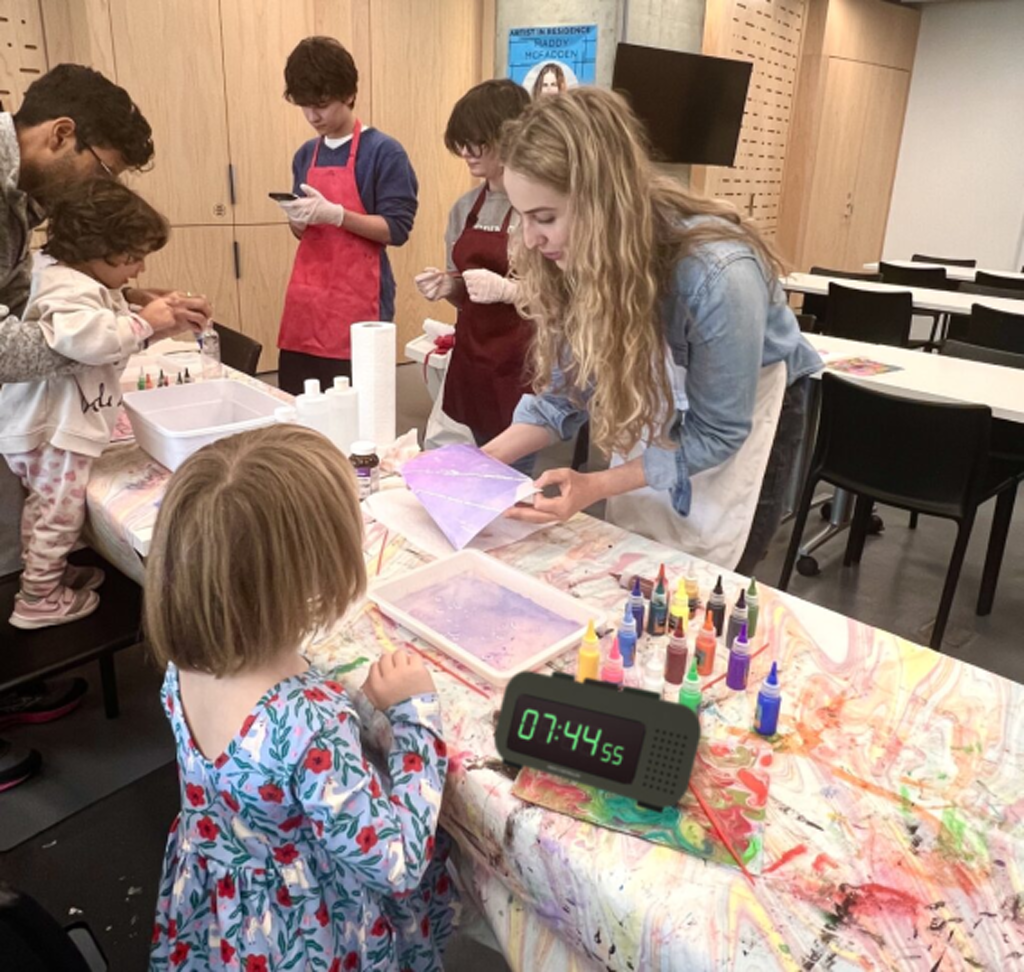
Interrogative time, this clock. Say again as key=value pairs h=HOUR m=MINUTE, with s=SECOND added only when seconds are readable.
h=7 m=44 s=55
